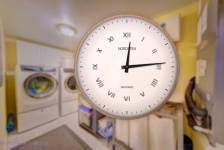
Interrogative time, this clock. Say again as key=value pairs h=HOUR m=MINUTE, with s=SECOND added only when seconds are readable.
h=12 m=14
